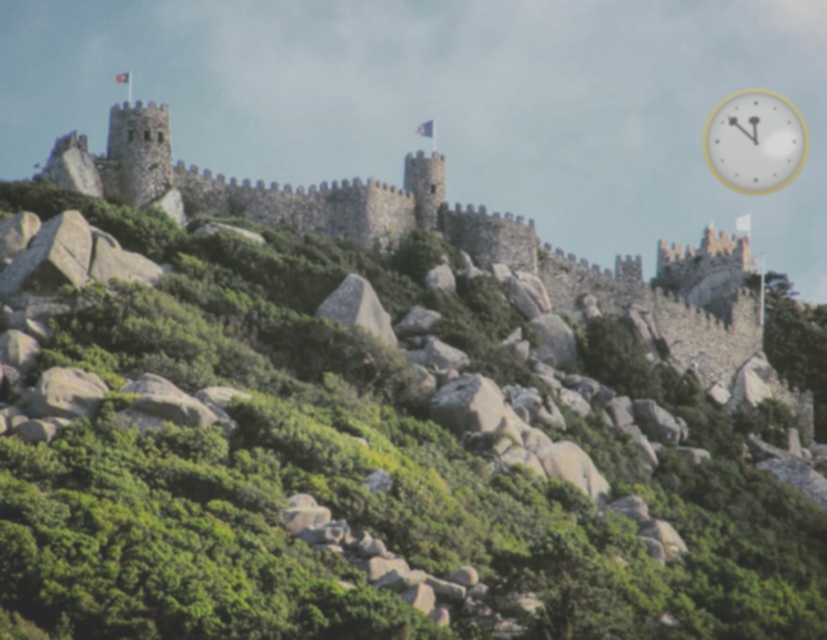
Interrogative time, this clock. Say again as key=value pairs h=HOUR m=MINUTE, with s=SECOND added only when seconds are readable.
h=11 m=52
